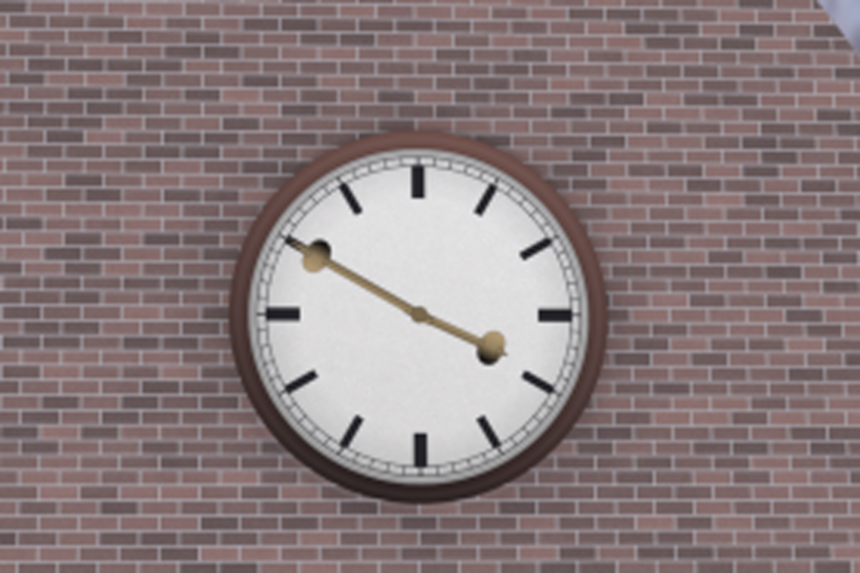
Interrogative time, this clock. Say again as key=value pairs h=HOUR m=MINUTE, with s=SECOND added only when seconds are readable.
h=3 m=50
